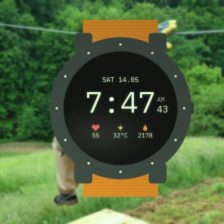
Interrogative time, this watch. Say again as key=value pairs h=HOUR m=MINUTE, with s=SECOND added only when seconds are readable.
h=7 m=47 s=43
